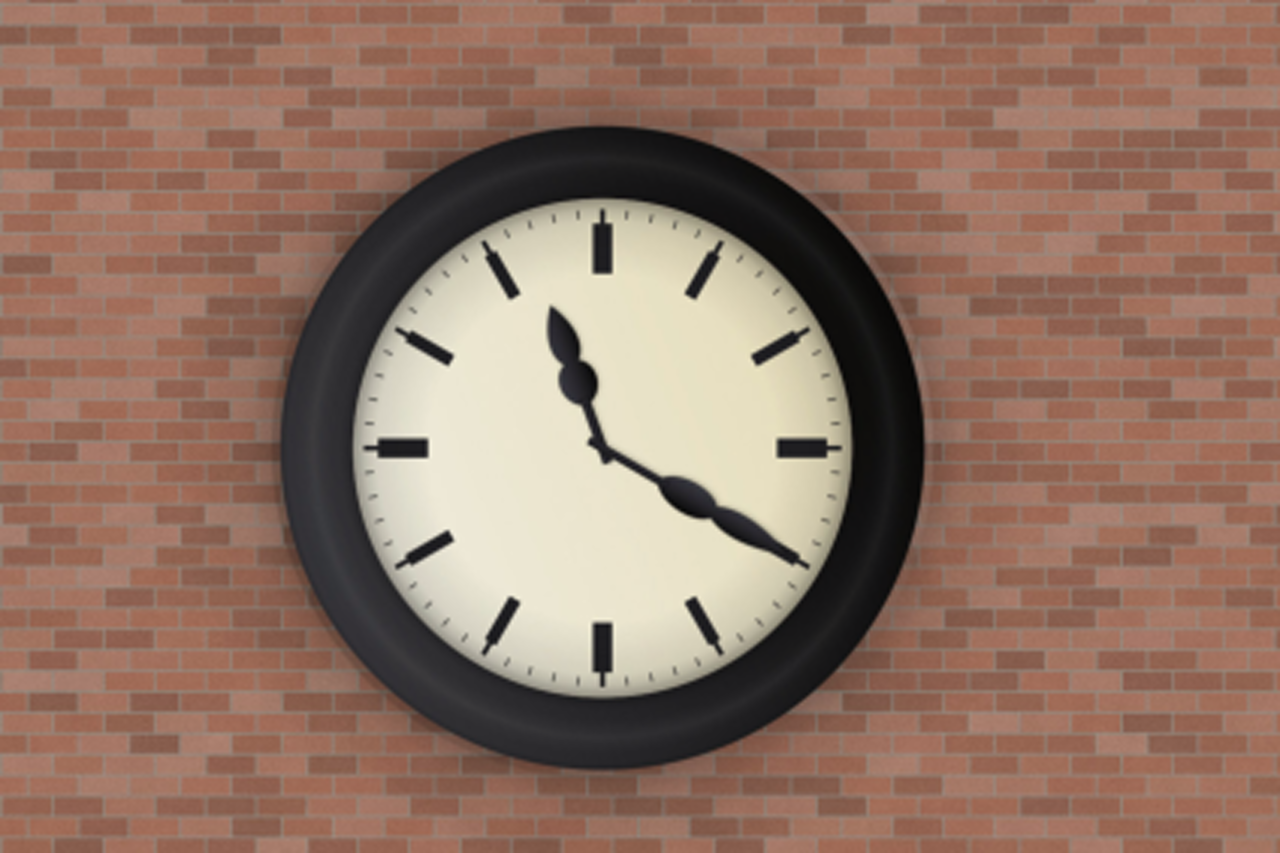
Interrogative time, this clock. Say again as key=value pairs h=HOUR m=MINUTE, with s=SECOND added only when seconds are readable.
h=11 m=20
